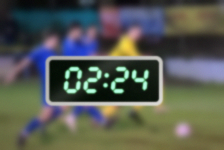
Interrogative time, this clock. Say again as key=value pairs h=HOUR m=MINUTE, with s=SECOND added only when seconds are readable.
h=2 m=24
